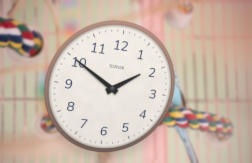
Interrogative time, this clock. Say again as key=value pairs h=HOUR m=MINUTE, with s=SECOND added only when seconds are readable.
h=1 m=50
